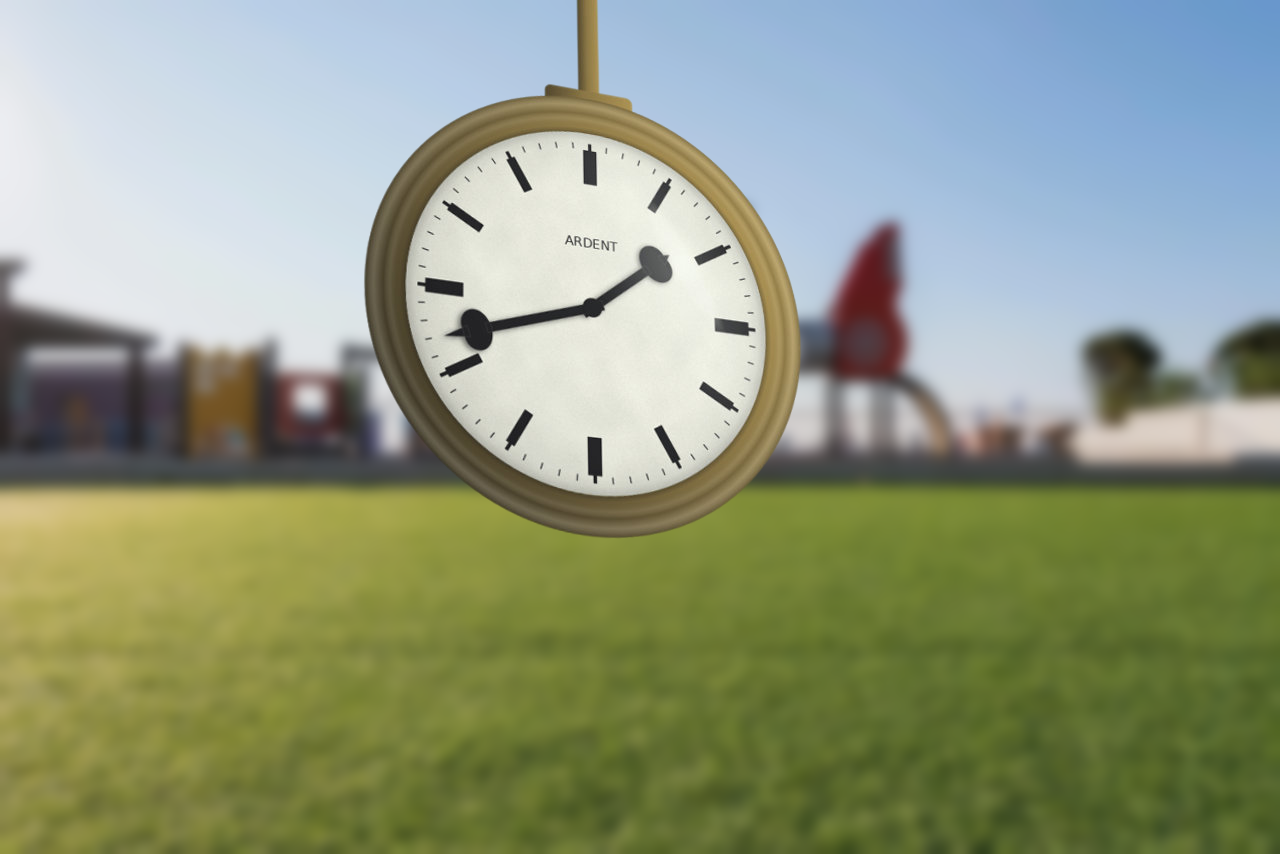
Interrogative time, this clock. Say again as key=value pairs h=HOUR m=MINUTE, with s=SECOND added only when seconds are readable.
h=1 m=42
